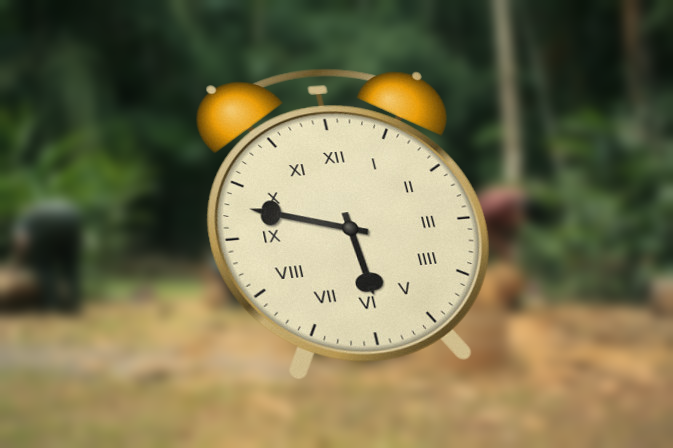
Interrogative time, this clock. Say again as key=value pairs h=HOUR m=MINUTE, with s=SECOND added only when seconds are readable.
h=5 m=48
